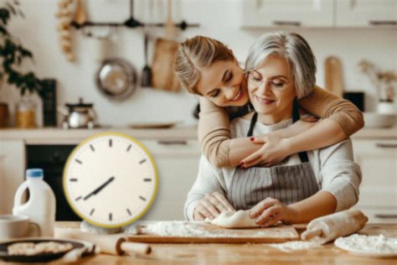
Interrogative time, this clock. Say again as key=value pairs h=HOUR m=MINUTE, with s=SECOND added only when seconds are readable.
h=7 m=39
